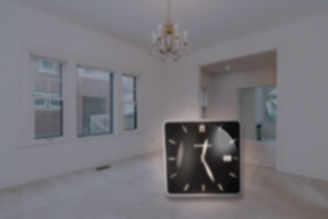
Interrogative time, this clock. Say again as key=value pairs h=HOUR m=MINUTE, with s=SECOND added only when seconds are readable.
h=12 m=26
